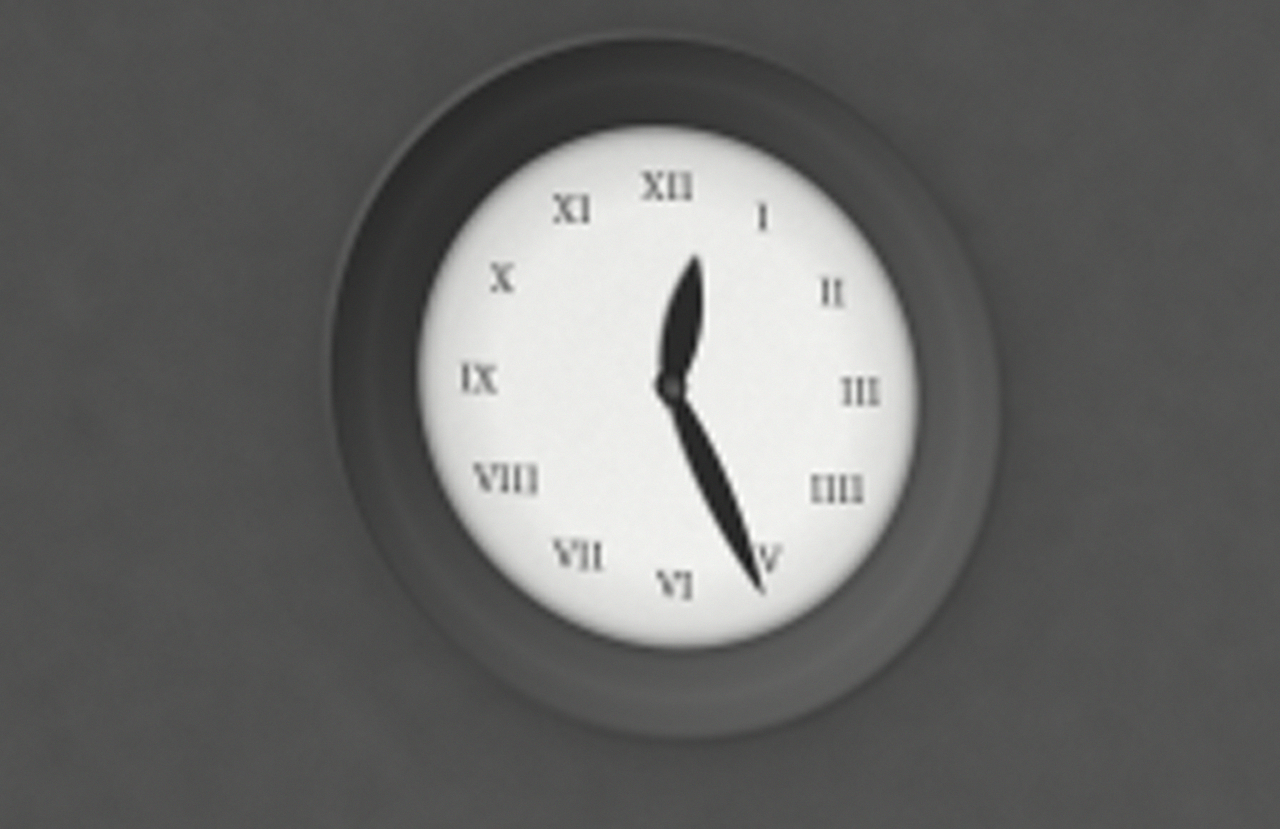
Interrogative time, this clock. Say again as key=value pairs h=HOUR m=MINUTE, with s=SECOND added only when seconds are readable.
h=12 m=26
